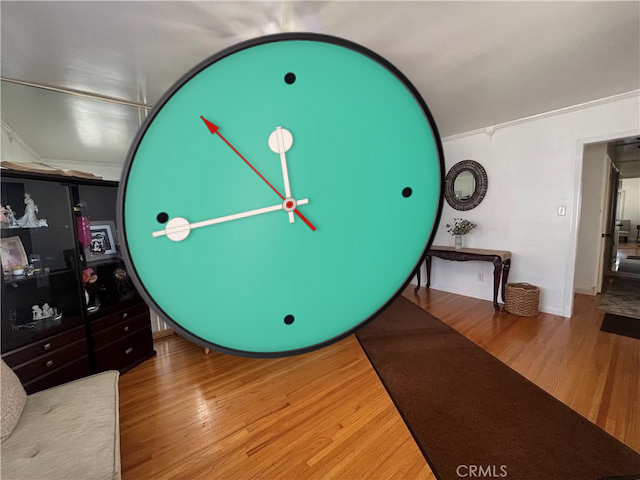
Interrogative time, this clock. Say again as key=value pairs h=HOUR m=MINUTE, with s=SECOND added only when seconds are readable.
h=11 m=43 s=53
